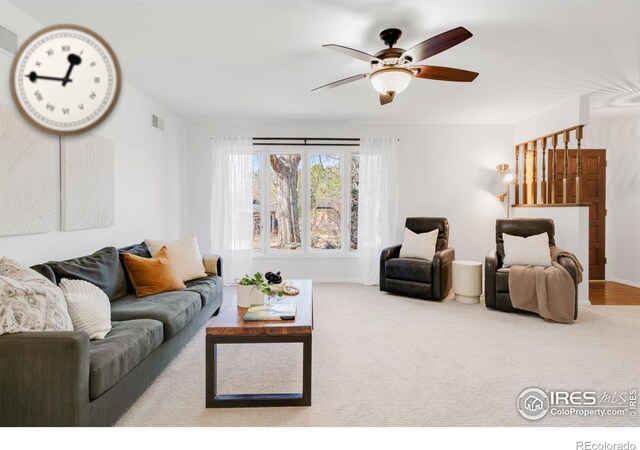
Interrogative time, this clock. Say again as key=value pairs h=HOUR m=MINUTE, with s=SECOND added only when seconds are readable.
h=12 m=46
